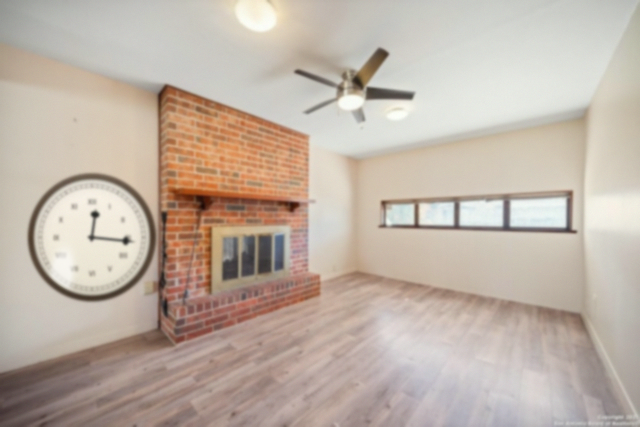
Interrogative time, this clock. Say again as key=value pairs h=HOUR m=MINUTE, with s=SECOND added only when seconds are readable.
h=12 m=16
